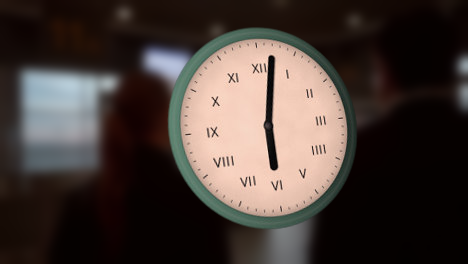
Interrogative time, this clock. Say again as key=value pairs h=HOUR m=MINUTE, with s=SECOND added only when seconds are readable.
h=6 m=2
